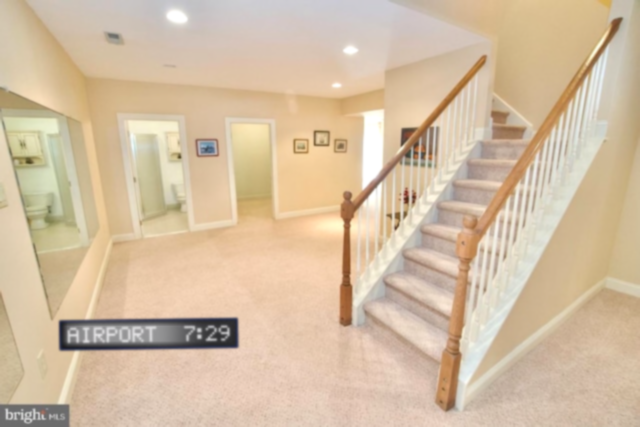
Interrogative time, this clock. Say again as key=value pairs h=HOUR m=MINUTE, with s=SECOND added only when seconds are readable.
h=7 m=29
